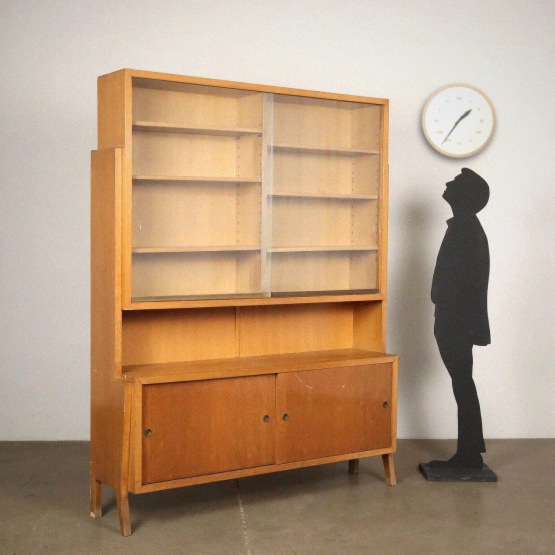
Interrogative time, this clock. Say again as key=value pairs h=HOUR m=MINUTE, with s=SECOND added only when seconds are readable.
h=1 m=36
